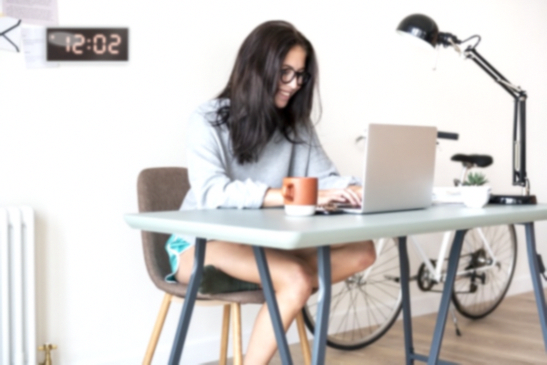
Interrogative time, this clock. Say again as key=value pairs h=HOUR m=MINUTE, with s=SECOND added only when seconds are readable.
h=12 m=2
